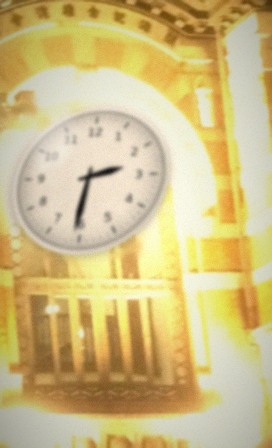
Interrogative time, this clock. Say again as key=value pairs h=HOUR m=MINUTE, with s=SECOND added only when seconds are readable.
h=2 m=31
